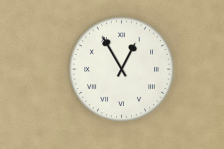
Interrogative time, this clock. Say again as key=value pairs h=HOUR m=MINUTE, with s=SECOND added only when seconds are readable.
h=12 m=55
